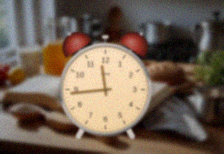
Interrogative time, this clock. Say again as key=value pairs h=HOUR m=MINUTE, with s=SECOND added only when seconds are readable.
h=11 m=44
